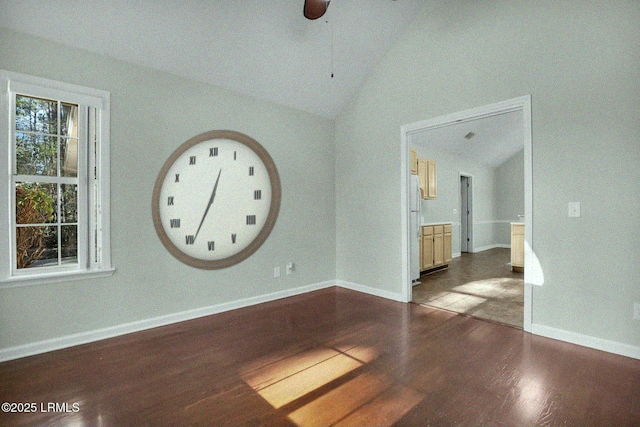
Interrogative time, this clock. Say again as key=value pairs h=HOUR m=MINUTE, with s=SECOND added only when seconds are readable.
h=12 m=34
